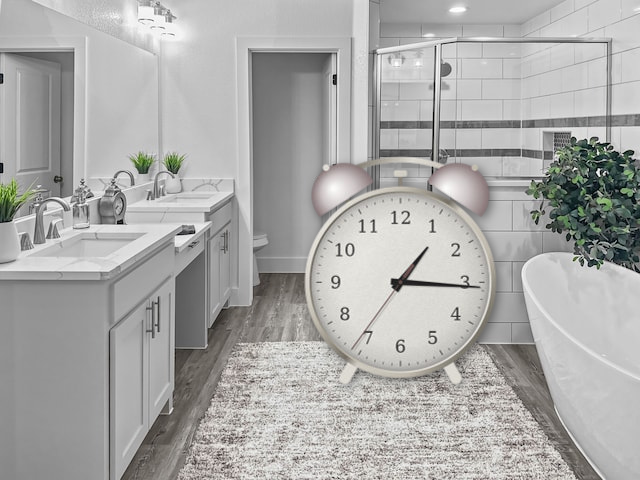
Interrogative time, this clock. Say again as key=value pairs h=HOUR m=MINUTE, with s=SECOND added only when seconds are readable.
h=1 m=15 s=36
